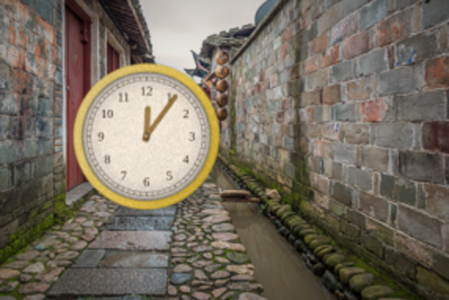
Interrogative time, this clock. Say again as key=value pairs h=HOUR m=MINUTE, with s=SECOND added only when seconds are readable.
h=12 m=6
